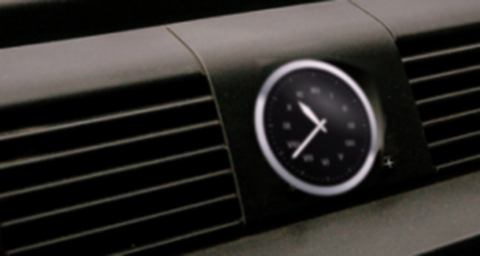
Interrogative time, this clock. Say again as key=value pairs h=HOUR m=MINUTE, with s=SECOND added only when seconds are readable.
h=10 m=38
